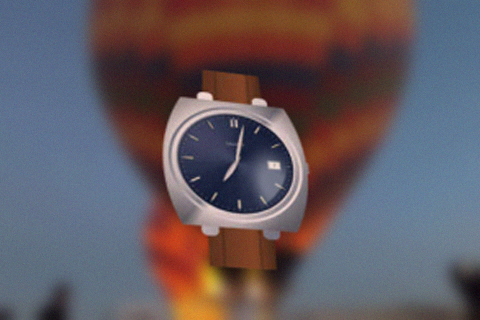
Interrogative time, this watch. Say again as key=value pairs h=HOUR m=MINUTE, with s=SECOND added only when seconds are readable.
h=7 m=2
